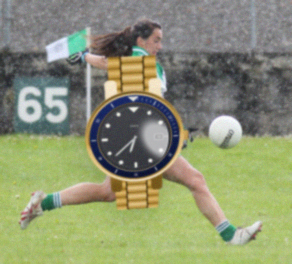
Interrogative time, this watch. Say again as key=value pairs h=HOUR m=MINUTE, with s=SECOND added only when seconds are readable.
h=6 m=38
